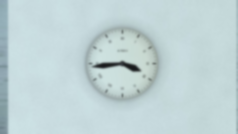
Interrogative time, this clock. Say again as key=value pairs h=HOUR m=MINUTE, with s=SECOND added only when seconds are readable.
h=3 m=44
